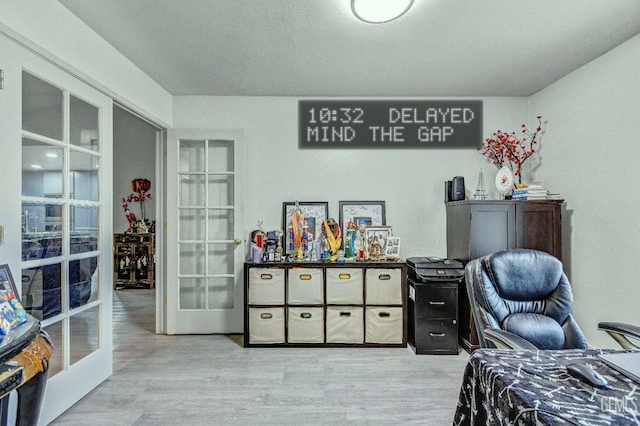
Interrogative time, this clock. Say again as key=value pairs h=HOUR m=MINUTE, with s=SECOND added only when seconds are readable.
h=10 m=32
